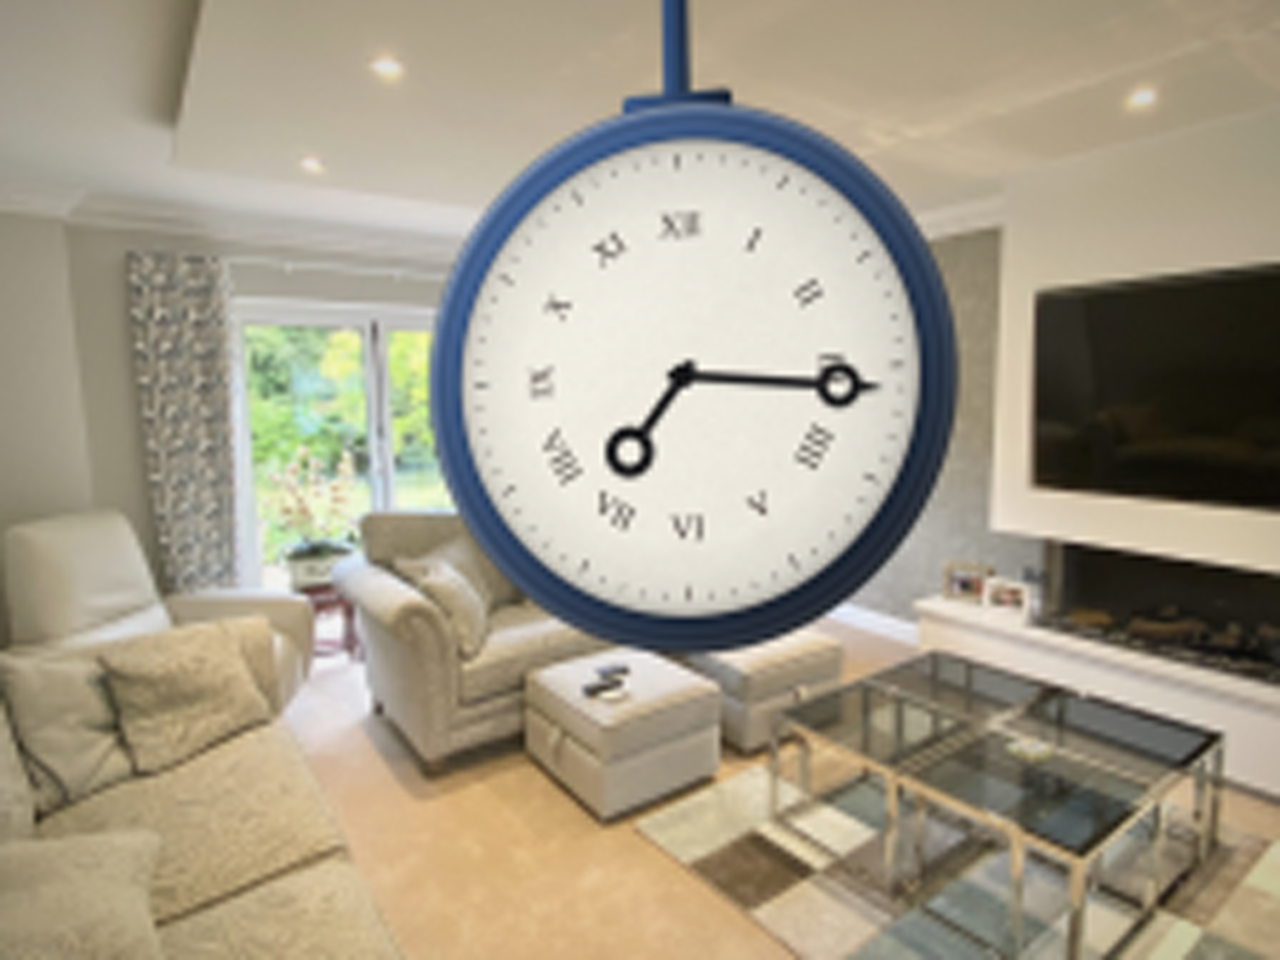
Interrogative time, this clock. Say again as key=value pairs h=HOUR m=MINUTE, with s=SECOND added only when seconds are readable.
h=7 m=16
